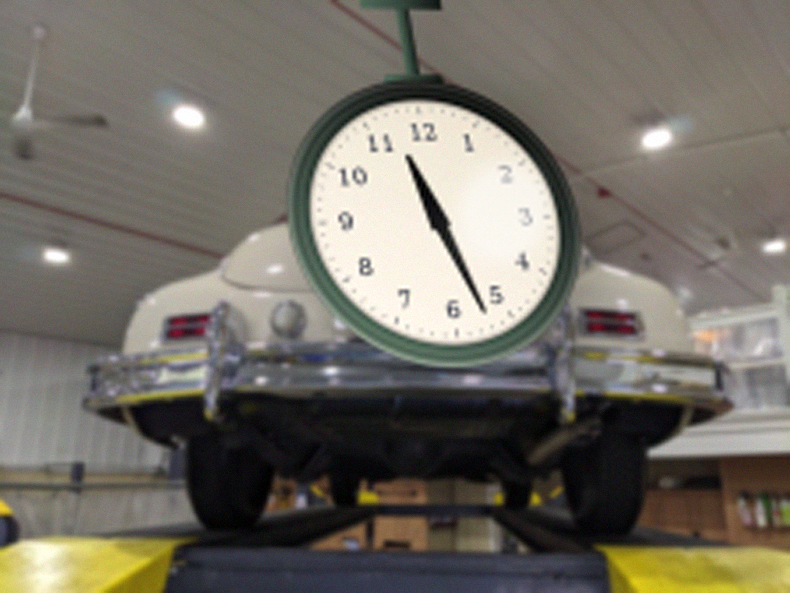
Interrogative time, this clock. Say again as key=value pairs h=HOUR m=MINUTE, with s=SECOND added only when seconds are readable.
h=11 m=27
